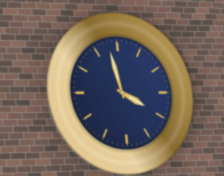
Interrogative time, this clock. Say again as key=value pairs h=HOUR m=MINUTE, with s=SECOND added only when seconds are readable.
h=3 m=58
